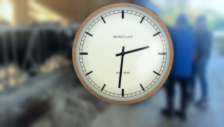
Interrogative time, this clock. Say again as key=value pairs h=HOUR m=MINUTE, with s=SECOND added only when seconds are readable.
h=2 m=31
